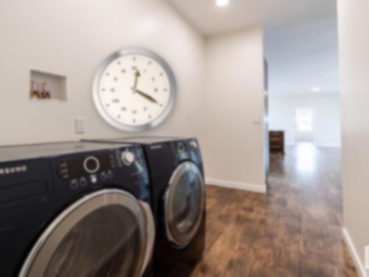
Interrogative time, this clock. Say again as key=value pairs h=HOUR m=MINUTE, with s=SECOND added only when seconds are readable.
h=12 m=20
